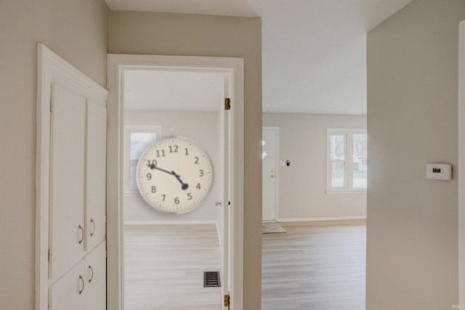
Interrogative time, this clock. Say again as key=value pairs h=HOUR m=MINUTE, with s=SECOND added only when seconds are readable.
h=4 m=49
